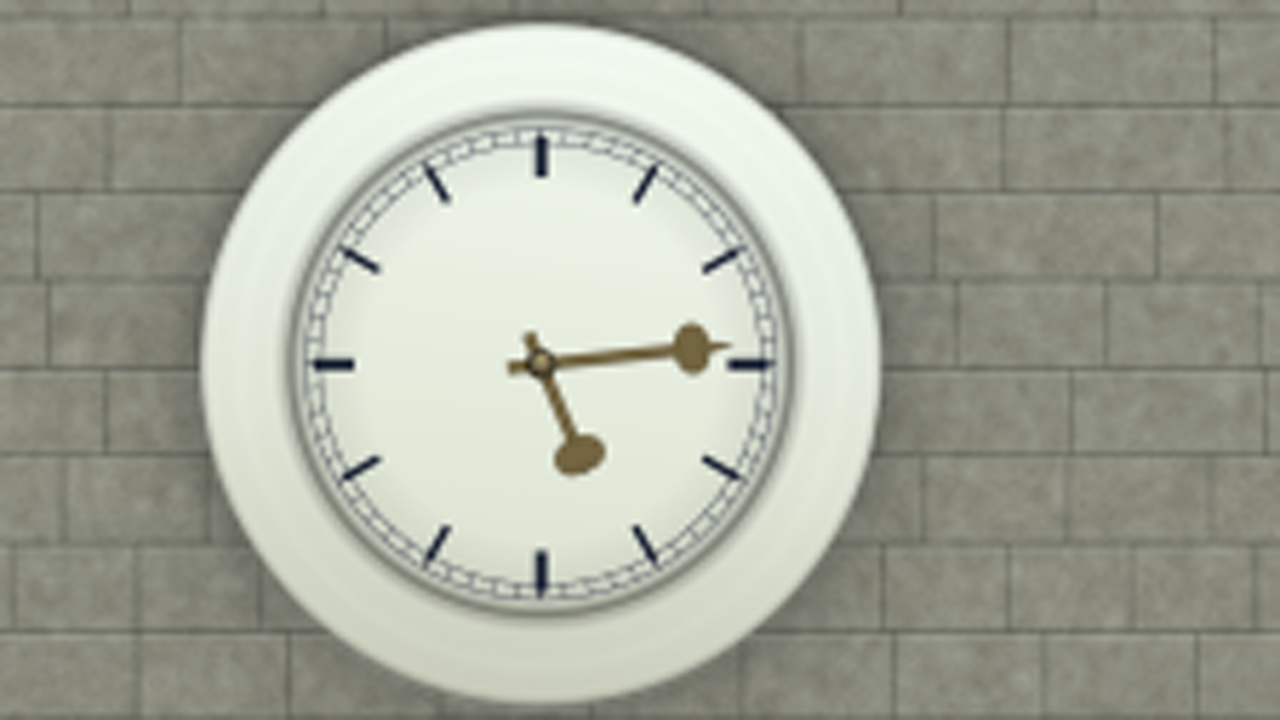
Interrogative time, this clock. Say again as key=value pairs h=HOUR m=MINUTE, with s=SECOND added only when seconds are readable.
h=5 m=14
